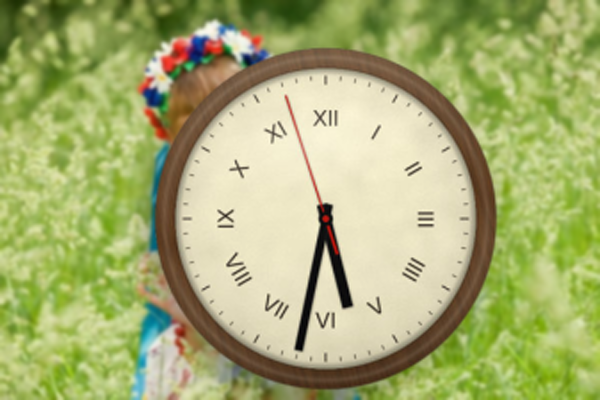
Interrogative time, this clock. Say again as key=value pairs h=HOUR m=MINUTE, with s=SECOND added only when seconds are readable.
h=5 m=31 s=57
